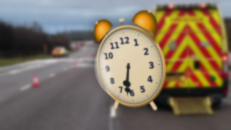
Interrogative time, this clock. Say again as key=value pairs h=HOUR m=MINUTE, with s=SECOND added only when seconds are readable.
h=6 m=32
